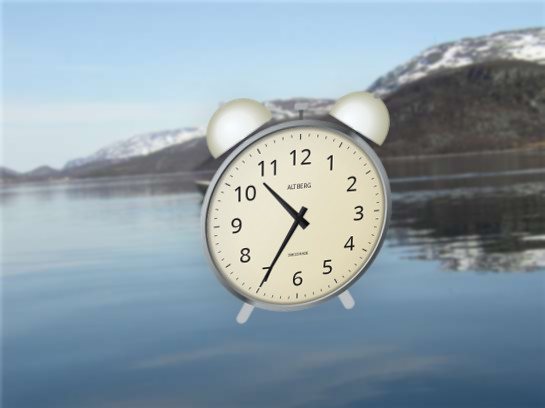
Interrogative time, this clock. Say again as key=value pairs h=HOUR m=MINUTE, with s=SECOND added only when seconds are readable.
h=10 m=35
